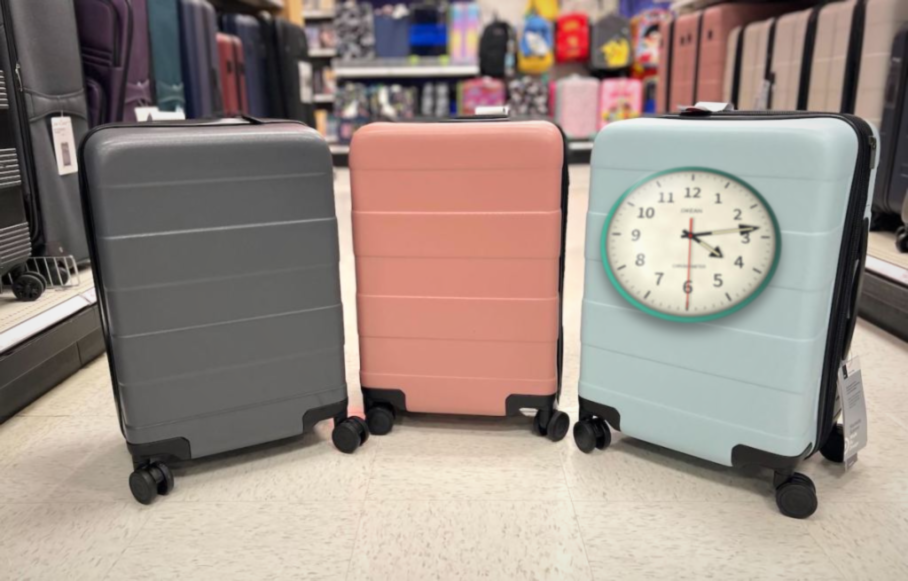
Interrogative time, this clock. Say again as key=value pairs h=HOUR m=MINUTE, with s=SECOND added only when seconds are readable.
h=4 m=13 s=30
